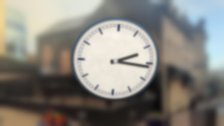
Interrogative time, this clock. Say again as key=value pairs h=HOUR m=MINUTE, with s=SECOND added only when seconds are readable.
h=2 m=16
